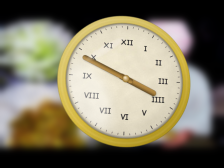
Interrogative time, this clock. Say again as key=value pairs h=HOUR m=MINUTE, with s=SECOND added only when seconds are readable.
h=3 m=49
